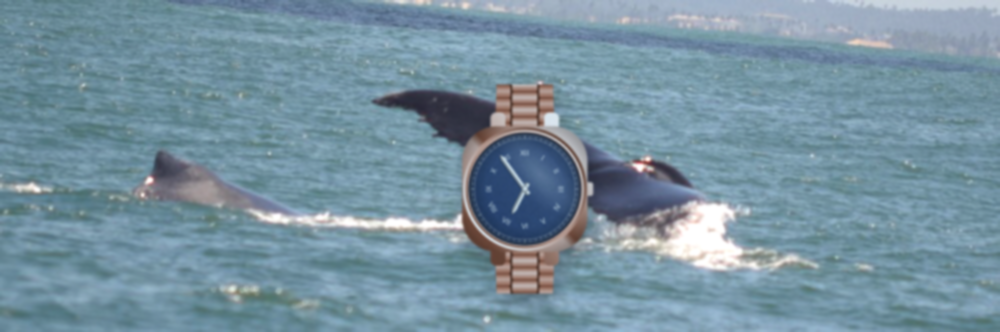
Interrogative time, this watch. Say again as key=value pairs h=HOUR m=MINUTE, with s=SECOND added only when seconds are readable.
h=6 m=54
